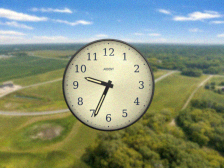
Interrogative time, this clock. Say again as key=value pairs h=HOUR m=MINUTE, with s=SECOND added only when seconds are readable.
h=9 m=34
